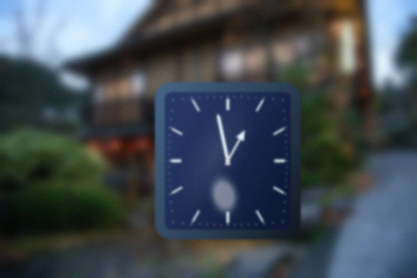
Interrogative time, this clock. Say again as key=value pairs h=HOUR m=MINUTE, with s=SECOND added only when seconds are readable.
h=12 m=58
